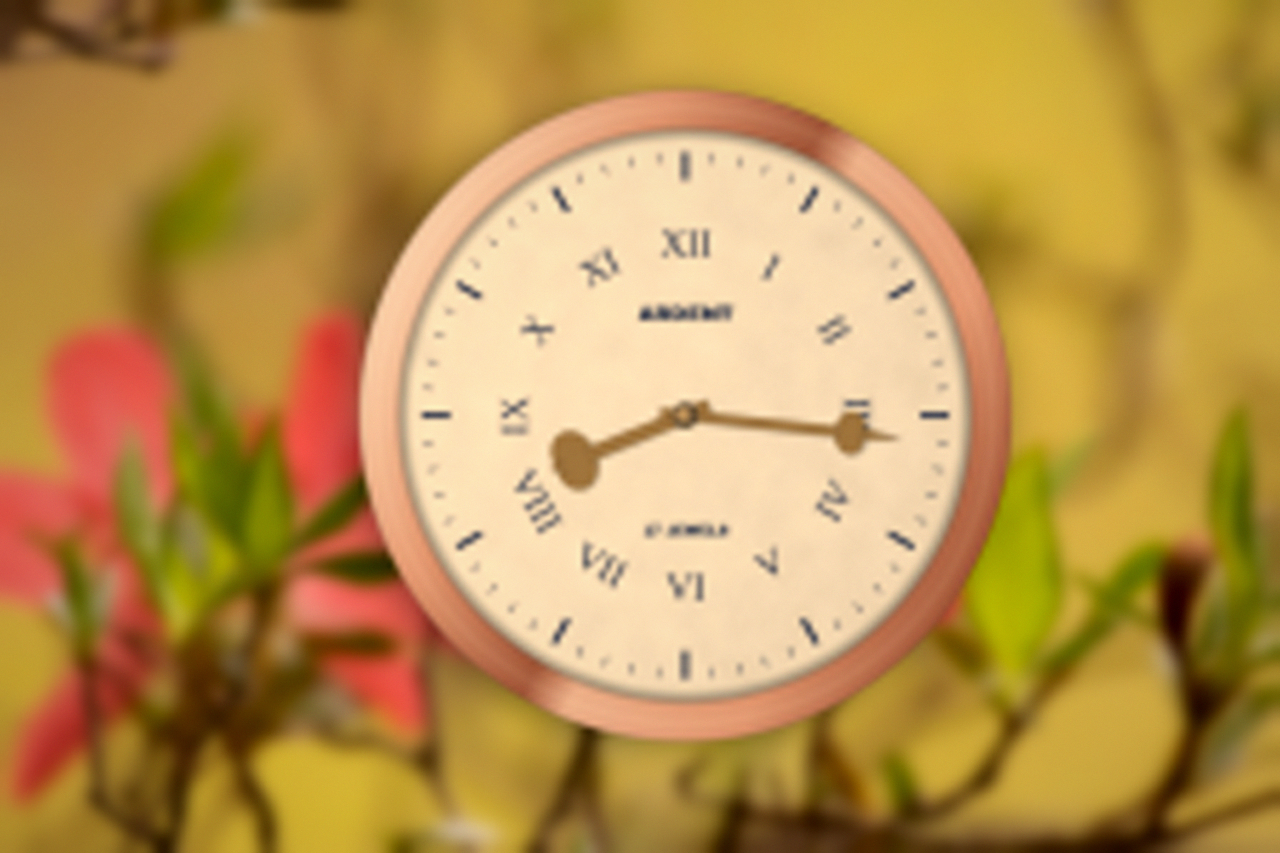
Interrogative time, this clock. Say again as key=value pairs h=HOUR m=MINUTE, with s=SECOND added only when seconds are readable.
h=8 m=16
